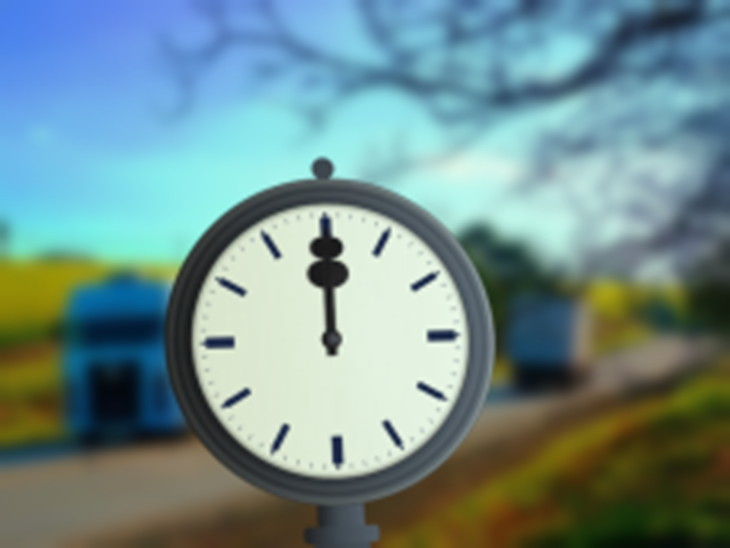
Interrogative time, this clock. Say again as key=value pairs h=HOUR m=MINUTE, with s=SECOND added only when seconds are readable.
h=12 m=0
